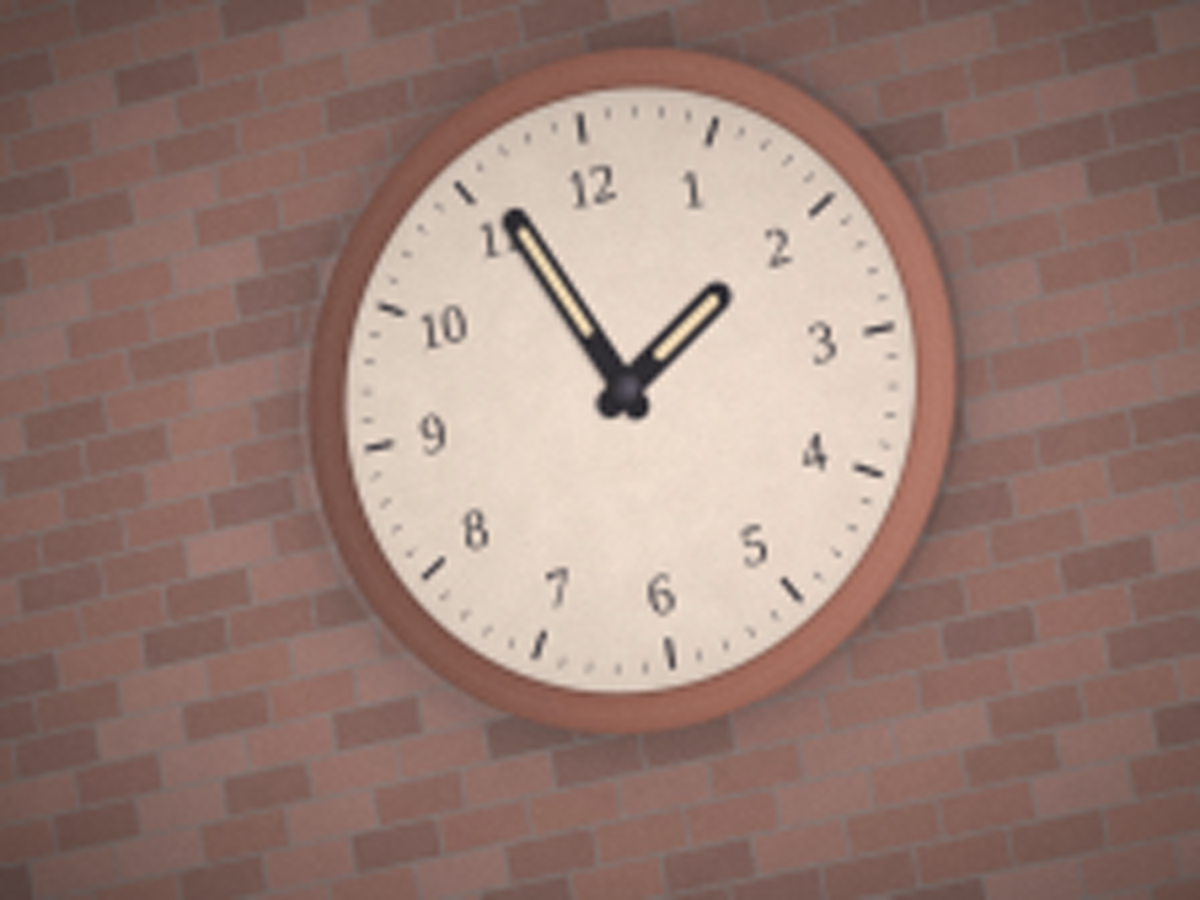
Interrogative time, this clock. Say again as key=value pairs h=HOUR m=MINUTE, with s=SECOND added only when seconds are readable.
h=1 m=56
